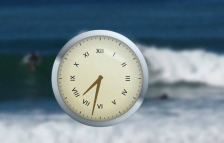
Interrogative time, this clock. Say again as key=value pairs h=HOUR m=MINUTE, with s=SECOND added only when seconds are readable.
h=7 m=32
